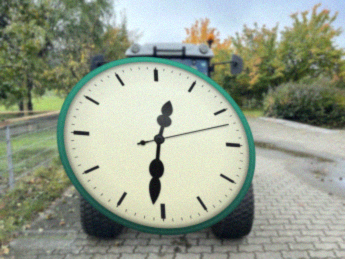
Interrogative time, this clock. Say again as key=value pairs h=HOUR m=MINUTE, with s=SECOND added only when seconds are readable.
h=12 m=31 s=12
